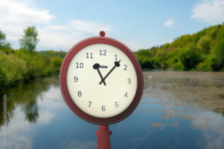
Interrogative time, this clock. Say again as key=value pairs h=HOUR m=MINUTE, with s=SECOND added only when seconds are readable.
h=11 m=7
